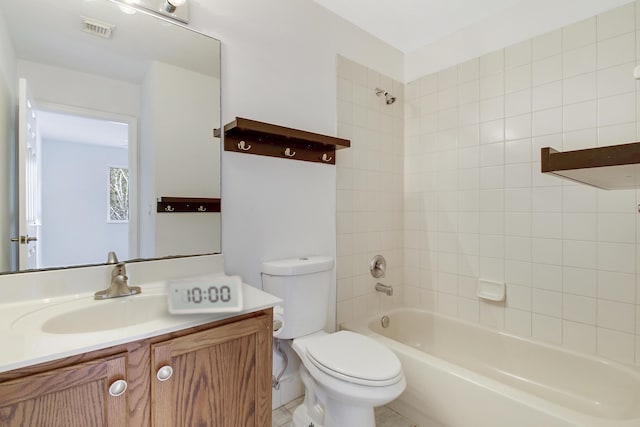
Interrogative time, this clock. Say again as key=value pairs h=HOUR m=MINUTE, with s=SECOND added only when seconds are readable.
h=10 m=0
